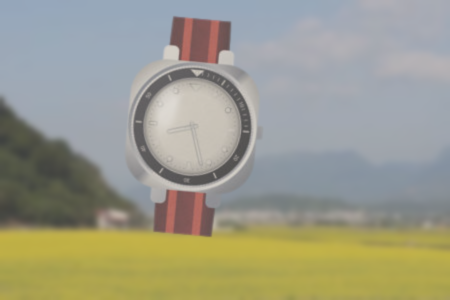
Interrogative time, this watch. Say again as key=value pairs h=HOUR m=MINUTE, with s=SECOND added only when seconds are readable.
h=8 m=27
